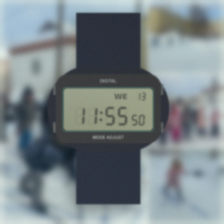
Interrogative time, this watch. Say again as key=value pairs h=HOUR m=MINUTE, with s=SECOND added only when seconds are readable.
h=11 m=55 s=50
